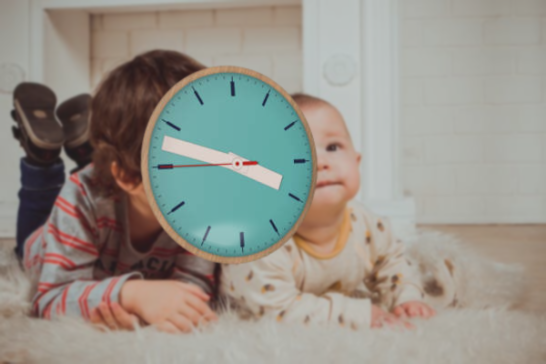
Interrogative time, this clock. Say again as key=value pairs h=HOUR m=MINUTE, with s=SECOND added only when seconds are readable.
h=3 m=47 s=45
